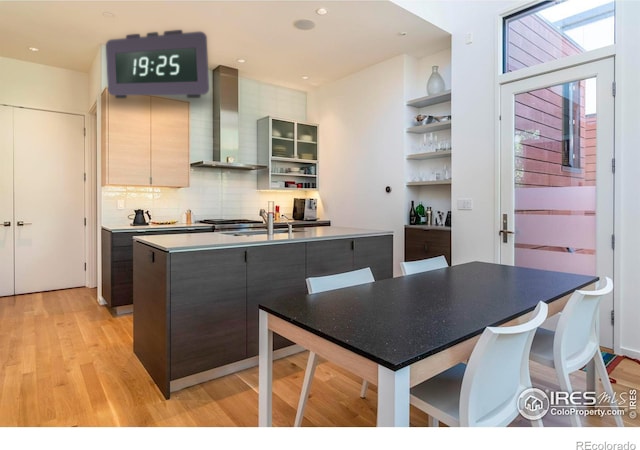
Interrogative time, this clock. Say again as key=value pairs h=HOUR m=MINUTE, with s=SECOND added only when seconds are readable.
h=19 m=25
